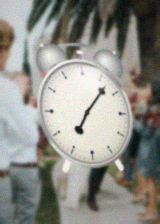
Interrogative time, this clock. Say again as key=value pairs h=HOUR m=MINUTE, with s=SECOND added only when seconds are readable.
h=7 m=7
